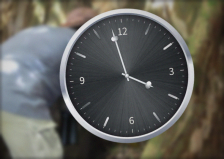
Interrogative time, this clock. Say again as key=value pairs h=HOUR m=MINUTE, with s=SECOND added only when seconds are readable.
h=3 m=58
